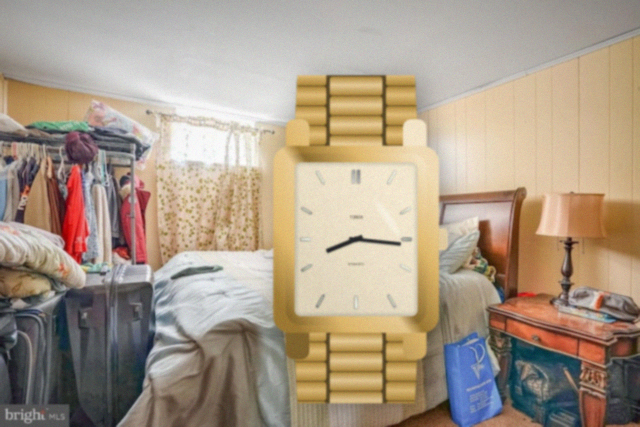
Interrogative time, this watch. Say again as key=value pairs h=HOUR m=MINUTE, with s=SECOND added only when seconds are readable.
h=8 m=16
